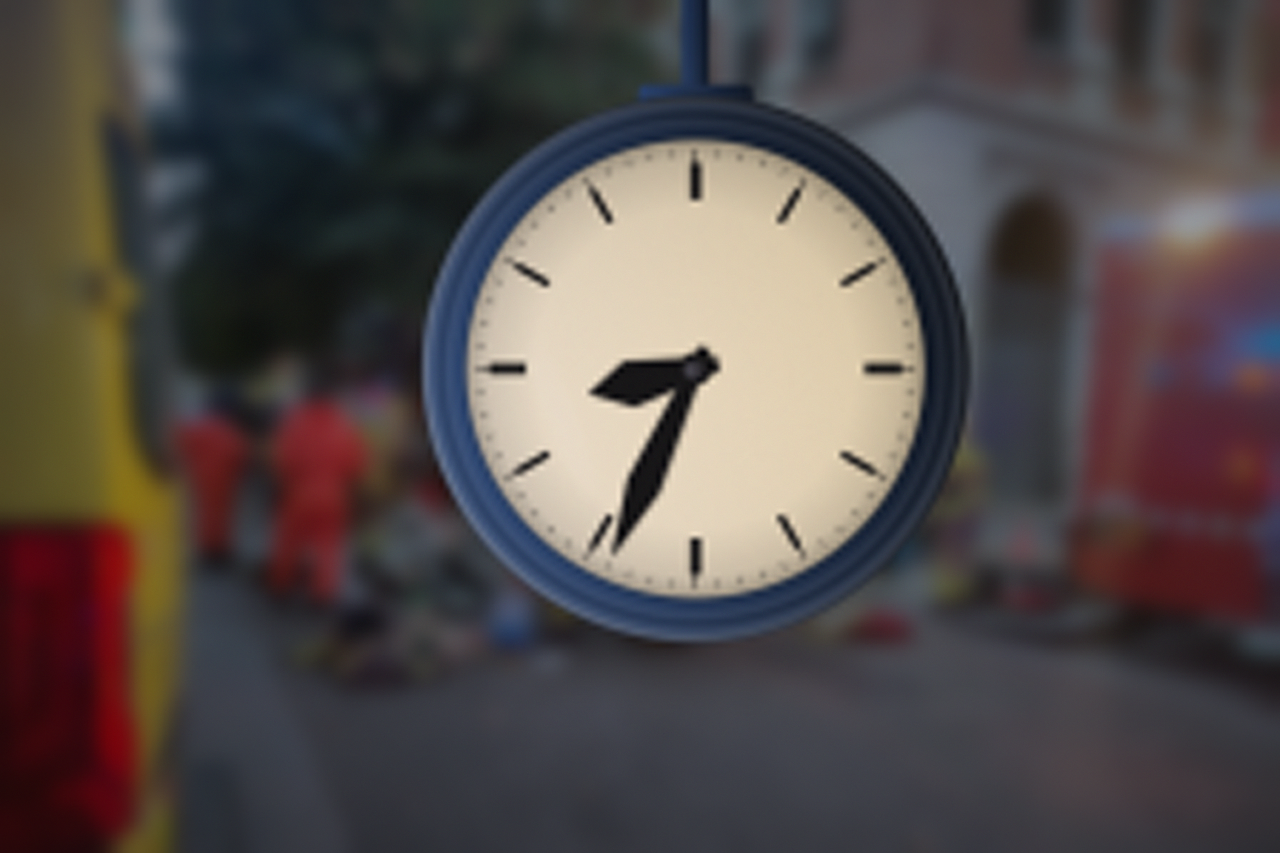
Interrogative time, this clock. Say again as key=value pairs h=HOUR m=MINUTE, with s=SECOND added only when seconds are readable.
h=8 m=34
